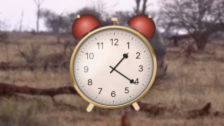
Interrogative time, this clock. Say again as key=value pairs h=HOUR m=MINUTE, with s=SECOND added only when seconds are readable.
h=1 m=21
